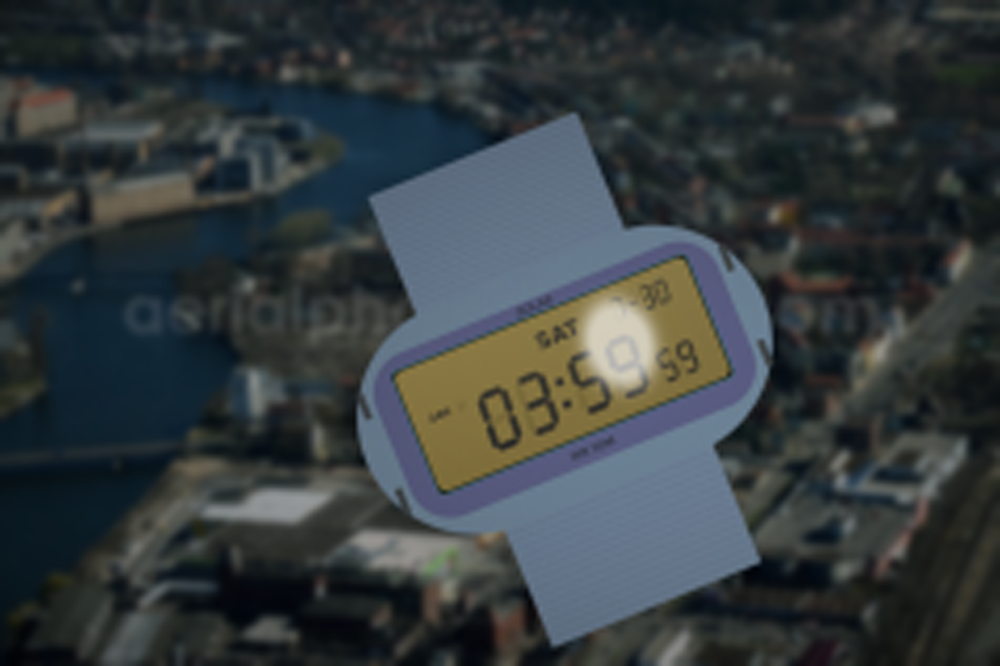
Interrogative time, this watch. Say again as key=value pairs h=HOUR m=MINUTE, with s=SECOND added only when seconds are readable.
h=3 m=59 s=59
